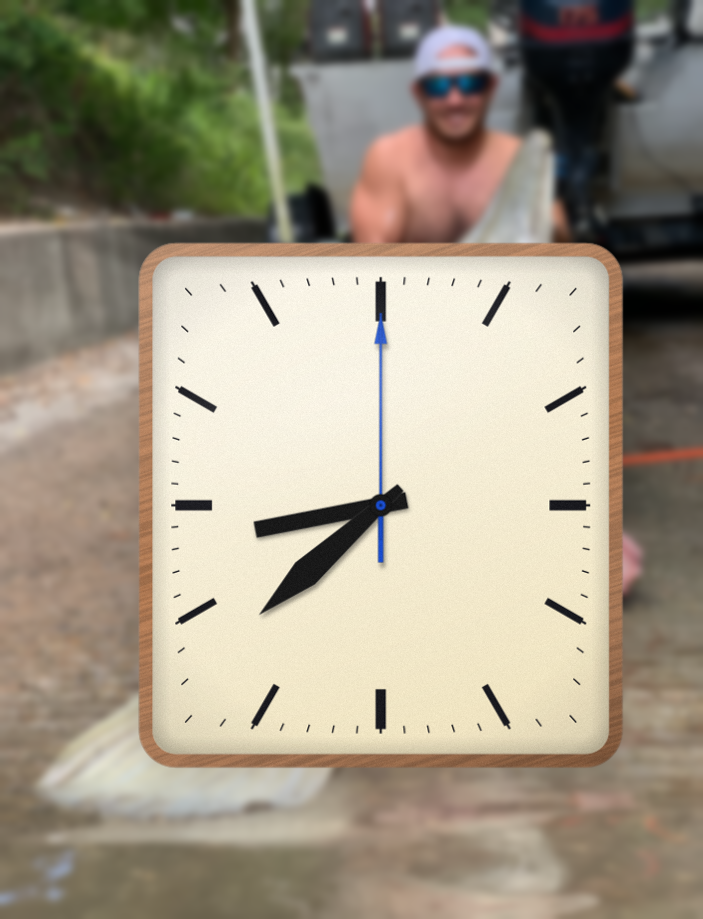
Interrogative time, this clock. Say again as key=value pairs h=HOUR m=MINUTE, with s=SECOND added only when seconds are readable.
h=8 m=38 s=0
